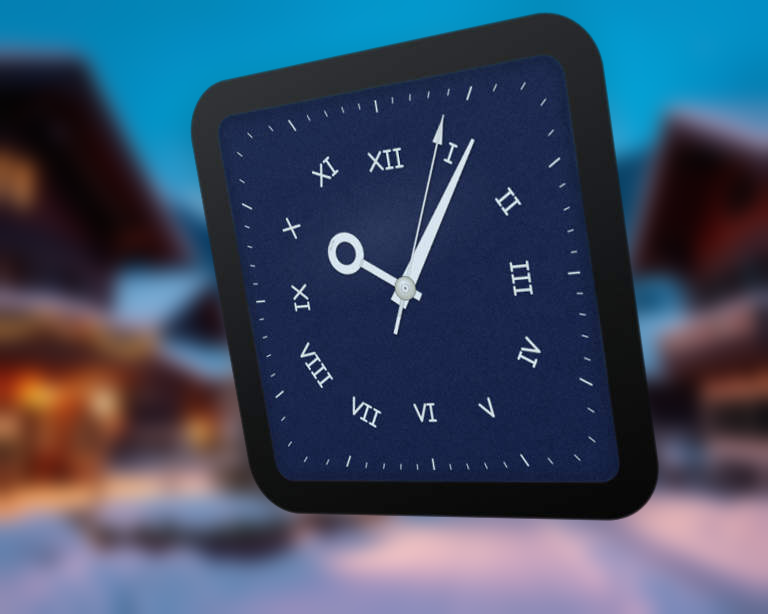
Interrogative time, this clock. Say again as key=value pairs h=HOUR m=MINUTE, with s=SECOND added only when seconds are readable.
h=10 m=6 s=4
